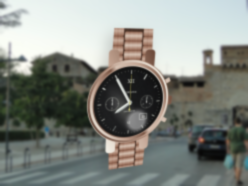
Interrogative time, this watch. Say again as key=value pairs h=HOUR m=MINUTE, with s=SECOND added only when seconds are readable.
h=7 m=55
